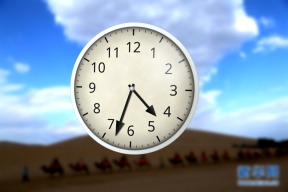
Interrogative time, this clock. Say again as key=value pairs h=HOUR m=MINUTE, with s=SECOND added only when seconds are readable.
h=4 m=33
